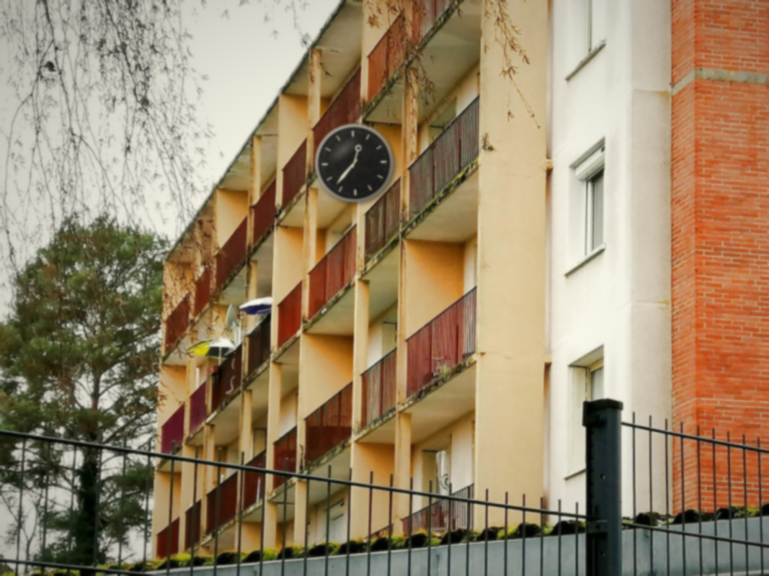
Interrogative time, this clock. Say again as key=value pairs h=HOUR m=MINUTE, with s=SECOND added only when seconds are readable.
h=12 m=37
